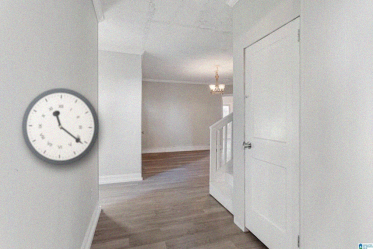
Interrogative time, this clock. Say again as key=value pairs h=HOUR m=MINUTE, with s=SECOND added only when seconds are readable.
h=11 m=21
